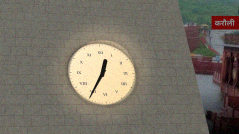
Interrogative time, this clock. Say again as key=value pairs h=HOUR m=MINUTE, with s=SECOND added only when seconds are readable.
h=12 m=35
